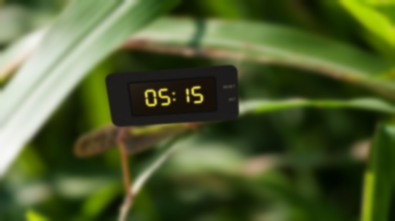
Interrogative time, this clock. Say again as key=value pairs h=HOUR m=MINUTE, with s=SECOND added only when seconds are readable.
h=5 m=15
